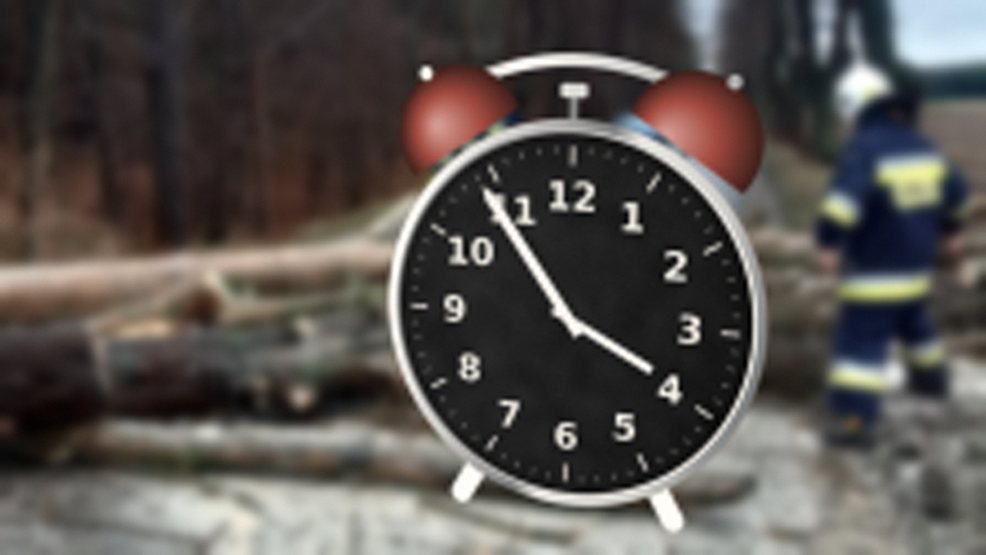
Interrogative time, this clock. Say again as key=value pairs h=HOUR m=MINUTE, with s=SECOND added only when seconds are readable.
h=3 m=54
